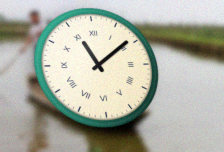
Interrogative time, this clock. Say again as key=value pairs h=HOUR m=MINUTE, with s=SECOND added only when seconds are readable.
h=11 m=9
